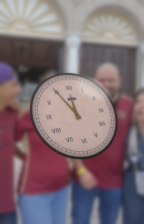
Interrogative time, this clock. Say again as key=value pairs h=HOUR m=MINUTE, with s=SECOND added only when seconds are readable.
h=11 m=55
